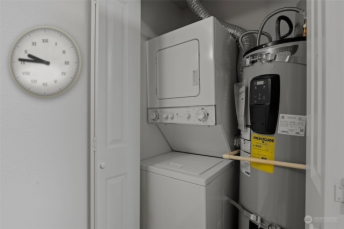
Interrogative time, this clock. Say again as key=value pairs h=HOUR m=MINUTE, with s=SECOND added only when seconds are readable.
h=9 m=46
